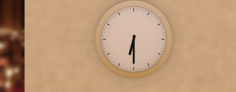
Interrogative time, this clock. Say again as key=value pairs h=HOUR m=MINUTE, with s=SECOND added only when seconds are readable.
h=6 m=30
